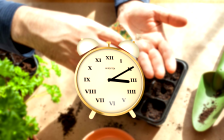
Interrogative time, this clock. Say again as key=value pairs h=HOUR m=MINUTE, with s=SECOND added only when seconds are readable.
h=3 m=10
